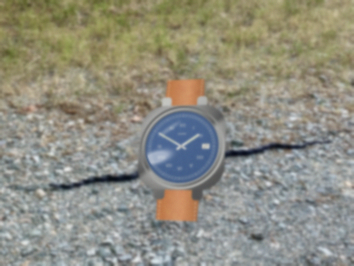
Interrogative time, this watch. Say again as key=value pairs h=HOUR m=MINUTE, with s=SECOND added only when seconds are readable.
h=1 m=50
